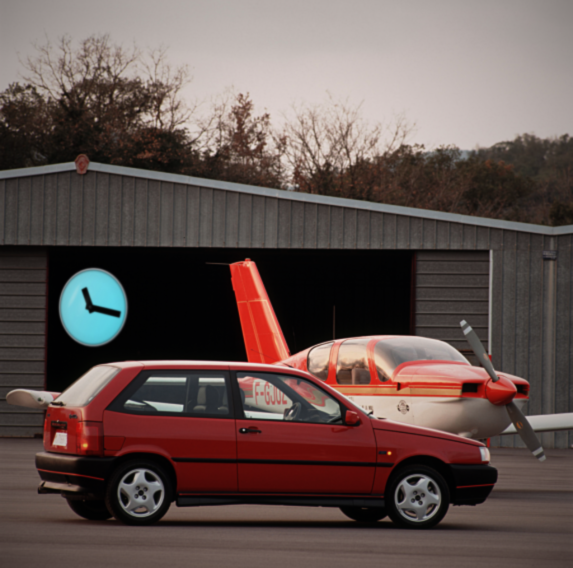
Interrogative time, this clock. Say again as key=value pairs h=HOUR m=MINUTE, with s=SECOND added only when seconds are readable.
h=11 m=17
